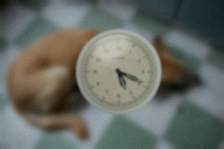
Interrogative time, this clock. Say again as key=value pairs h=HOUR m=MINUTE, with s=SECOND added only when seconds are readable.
h=5 m=19
